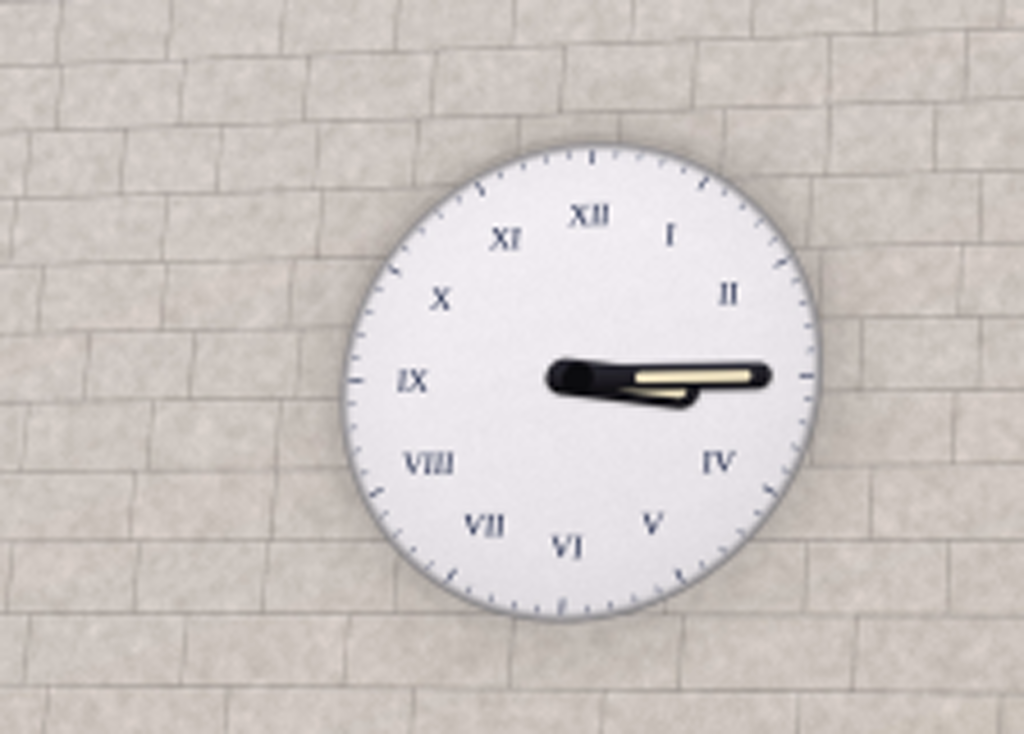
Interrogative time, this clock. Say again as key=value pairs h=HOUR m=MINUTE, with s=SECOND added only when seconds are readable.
h=3 m=15
